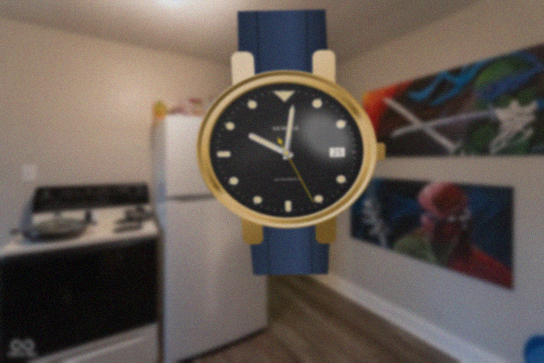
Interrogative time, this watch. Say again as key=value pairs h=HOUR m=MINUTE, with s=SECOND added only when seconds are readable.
h=10 m=1 s=26
